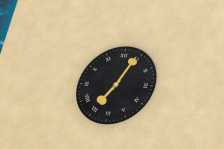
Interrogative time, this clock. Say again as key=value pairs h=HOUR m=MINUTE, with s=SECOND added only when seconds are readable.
h=7 m=4
